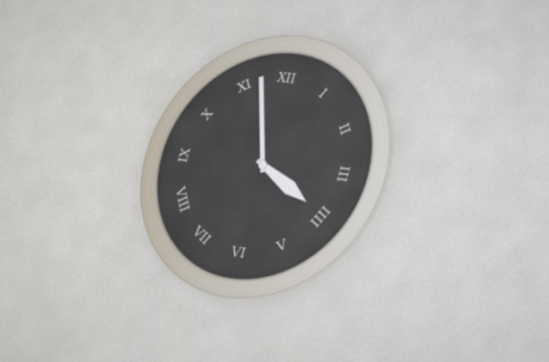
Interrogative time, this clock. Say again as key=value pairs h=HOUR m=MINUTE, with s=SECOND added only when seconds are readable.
h=3 m=57
